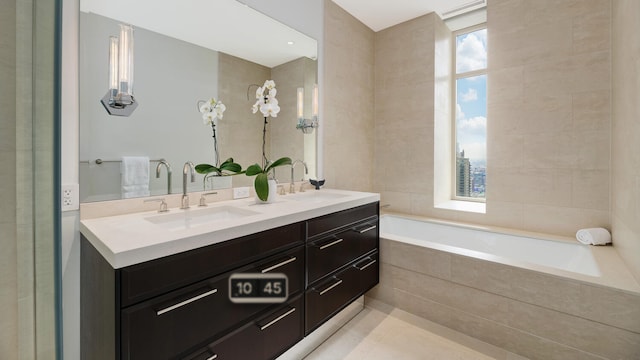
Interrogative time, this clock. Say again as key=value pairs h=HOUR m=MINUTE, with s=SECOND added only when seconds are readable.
h=10 m=45
